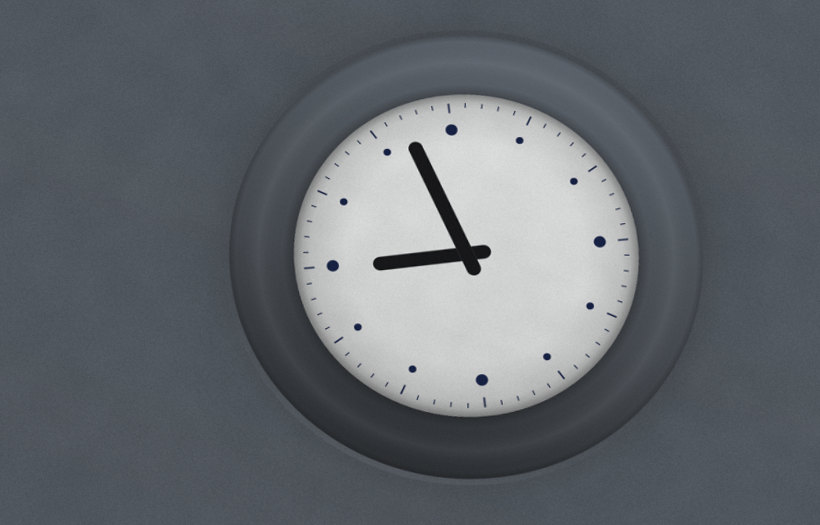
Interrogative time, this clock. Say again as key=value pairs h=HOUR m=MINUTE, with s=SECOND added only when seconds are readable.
h=8 m=57
